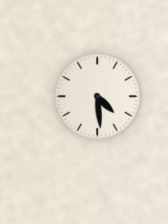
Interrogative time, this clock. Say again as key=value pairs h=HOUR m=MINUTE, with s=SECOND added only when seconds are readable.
h=4 m=29
